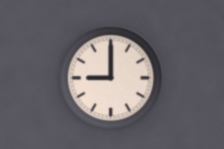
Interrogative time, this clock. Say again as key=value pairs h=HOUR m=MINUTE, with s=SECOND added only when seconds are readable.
h=9 m=0
